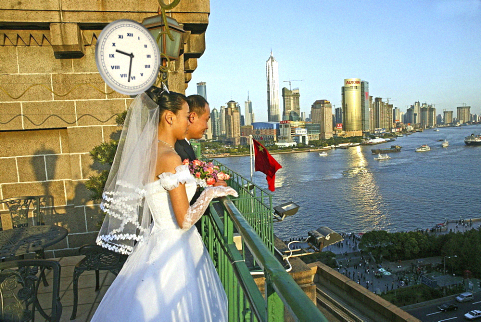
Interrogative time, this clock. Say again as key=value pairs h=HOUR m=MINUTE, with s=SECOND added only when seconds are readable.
h=9 m=32
